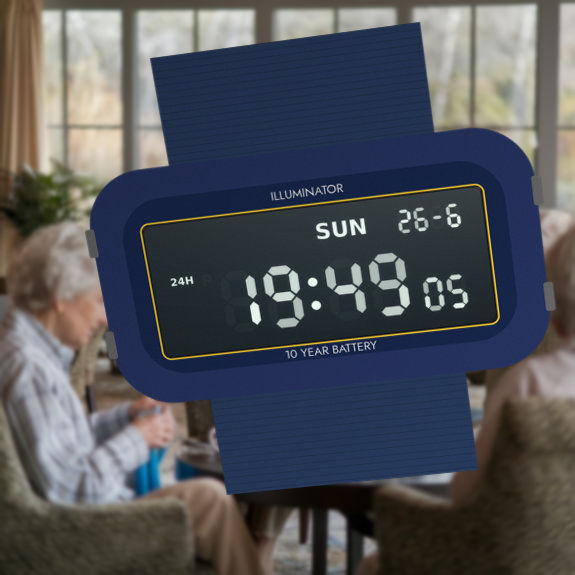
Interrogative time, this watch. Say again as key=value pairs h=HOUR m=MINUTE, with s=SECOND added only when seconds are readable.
h=19 m=49 s=5
